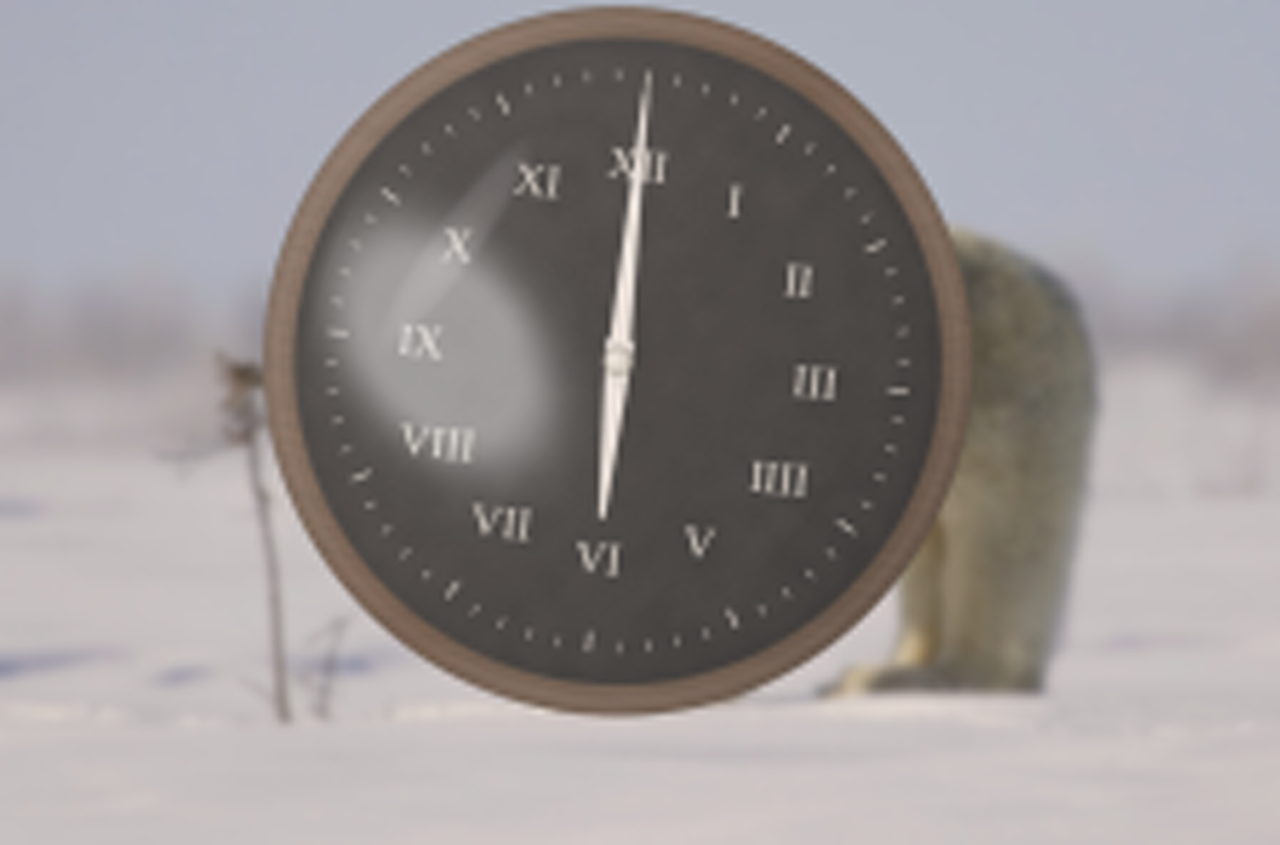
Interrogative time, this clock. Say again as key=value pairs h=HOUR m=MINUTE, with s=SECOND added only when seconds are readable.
h=6 m=0
